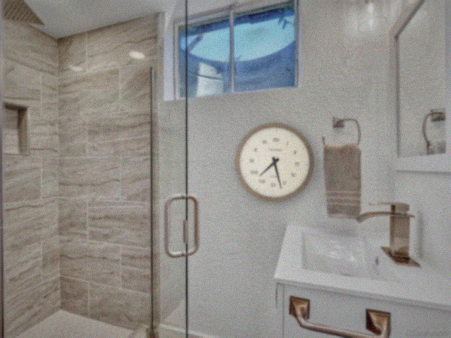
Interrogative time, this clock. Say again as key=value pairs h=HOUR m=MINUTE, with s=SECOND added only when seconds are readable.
h=7 m=27
